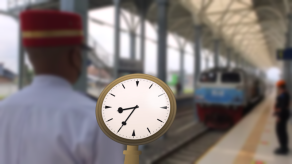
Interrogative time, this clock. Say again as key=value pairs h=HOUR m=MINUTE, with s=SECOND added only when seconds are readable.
h=8 m=35
